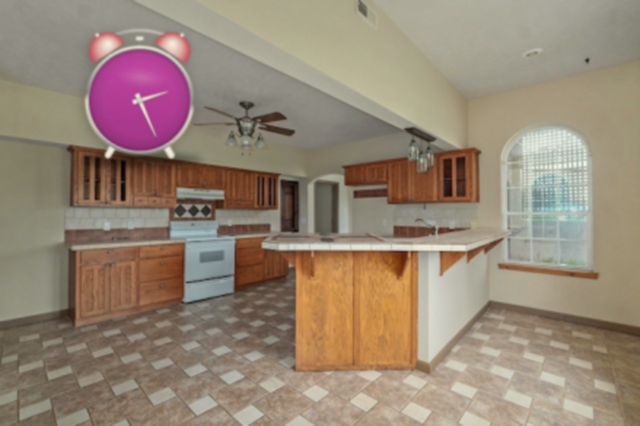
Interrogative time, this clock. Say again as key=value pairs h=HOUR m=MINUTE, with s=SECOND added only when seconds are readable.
h=2 m=26
